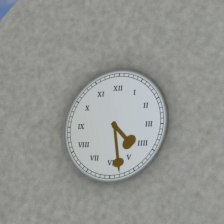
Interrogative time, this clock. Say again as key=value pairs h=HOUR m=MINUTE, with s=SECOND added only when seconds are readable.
h=4 m=28
